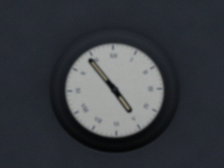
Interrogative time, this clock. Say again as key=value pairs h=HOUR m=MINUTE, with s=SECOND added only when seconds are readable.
h=4 m=54
